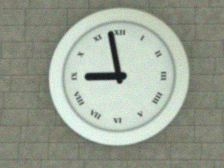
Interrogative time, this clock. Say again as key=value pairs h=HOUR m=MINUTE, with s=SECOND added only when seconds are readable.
h=8 m=58
